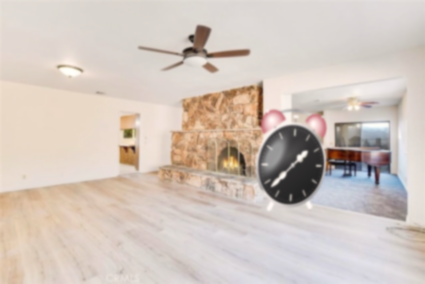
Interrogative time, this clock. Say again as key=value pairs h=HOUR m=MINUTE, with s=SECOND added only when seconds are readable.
h=1 m=38
